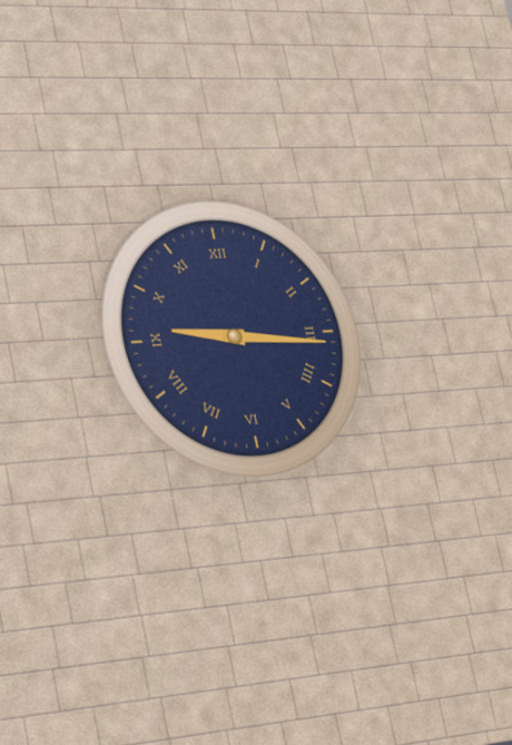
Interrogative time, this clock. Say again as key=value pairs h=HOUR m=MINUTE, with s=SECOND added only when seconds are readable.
h=9 m=16
